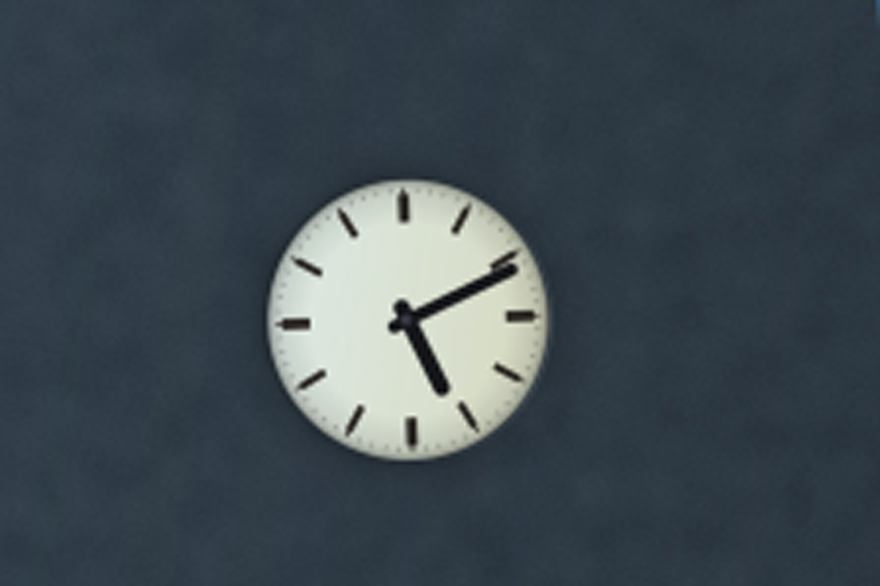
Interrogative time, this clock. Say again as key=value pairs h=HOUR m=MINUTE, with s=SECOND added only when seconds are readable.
h=5 m=11
